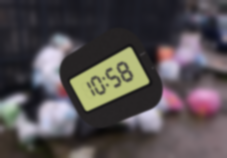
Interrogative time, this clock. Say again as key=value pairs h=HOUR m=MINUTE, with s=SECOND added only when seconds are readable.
h=10 m=58
